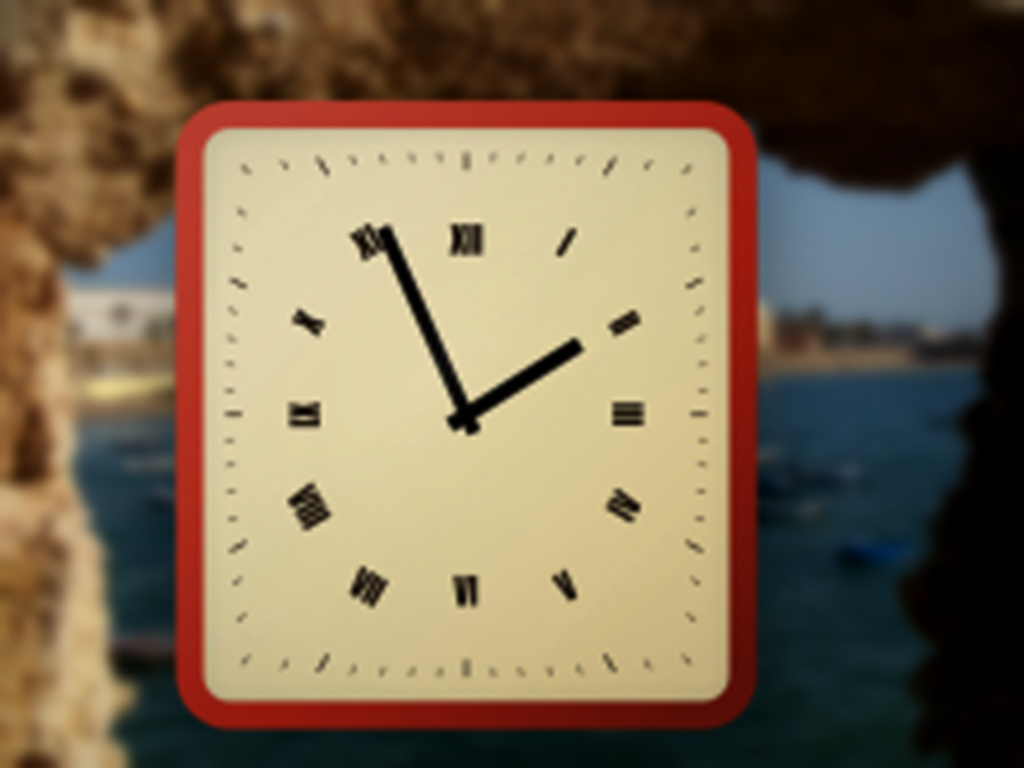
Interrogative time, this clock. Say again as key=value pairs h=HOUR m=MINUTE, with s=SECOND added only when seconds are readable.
h=1 m=56
